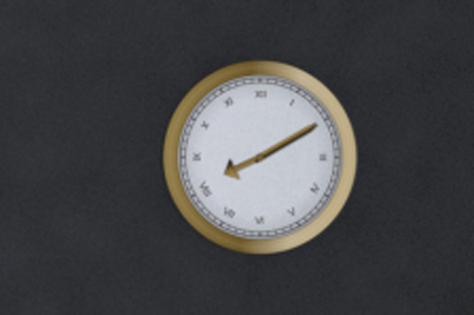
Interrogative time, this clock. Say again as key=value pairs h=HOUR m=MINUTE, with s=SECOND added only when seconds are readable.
h=8 m=10
